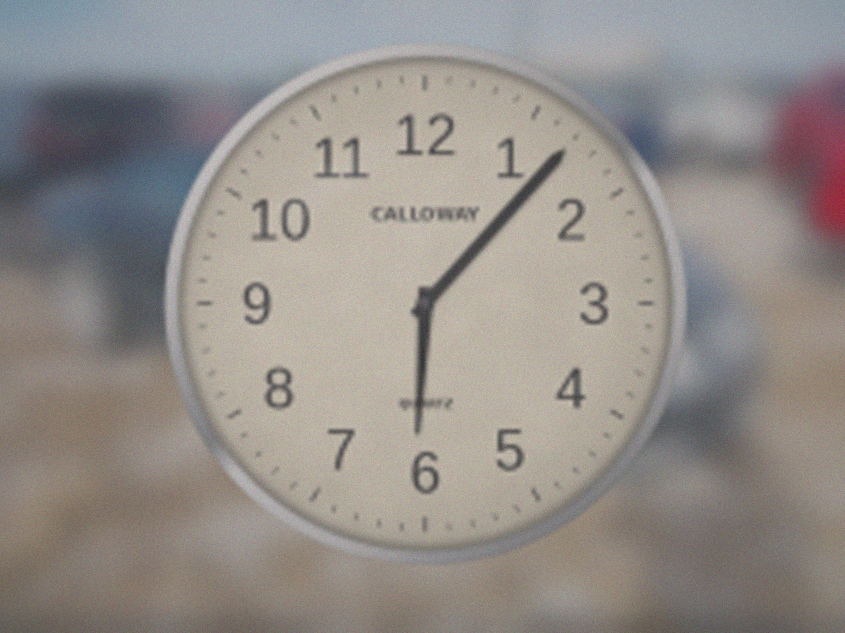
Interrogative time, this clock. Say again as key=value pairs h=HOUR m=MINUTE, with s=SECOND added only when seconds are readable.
h=6 m=7
